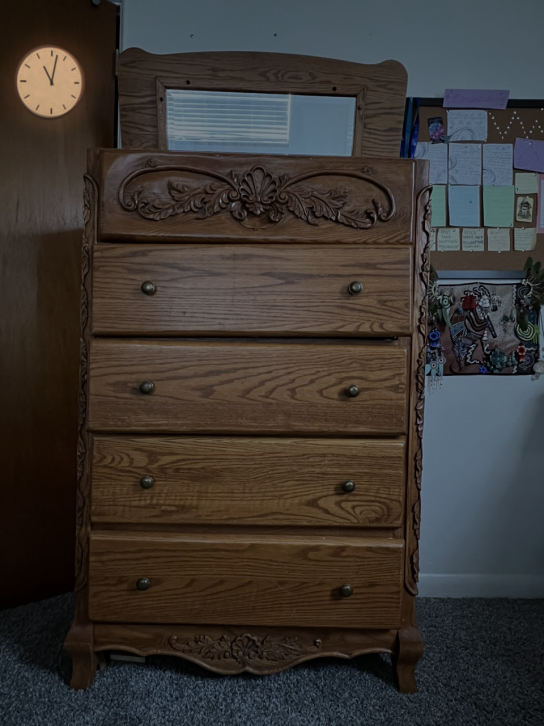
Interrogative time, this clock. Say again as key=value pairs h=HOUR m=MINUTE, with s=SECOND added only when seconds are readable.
h=11 m=2
